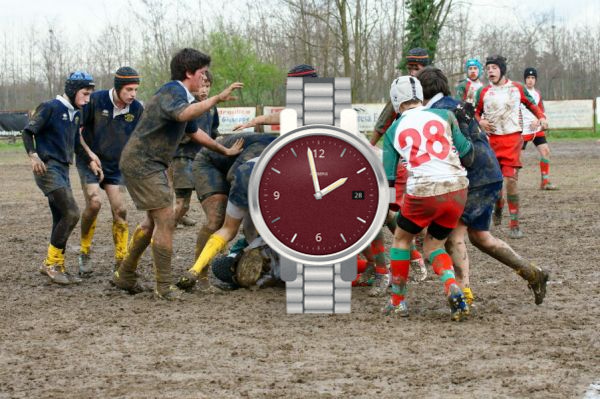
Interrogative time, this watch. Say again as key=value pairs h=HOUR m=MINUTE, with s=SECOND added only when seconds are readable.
h=1 m=58
